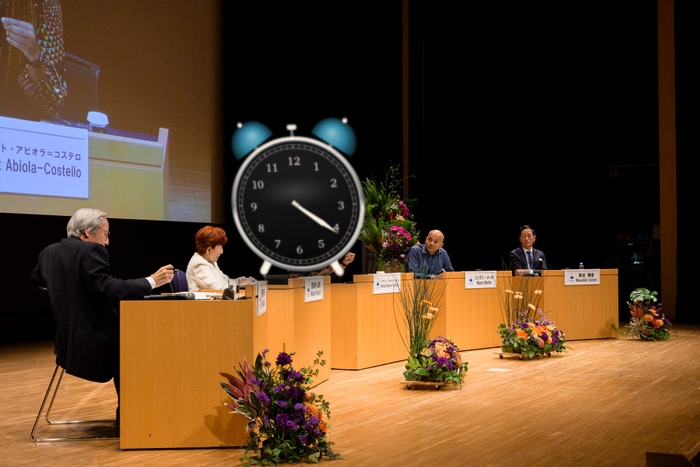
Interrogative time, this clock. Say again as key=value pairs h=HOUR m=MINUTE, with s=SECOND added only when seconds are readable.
h=4 m=21
